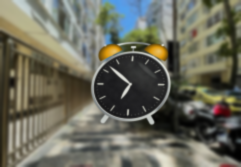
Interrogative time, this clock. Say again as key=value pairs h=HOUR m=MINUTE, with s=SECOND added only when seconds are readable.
h=6 m=52
